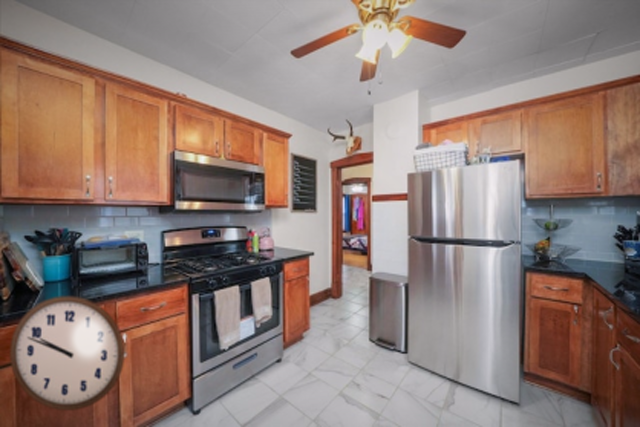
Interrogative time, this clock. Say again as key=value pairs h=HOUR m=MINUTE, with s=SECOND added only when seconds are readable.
h=9 m=48
